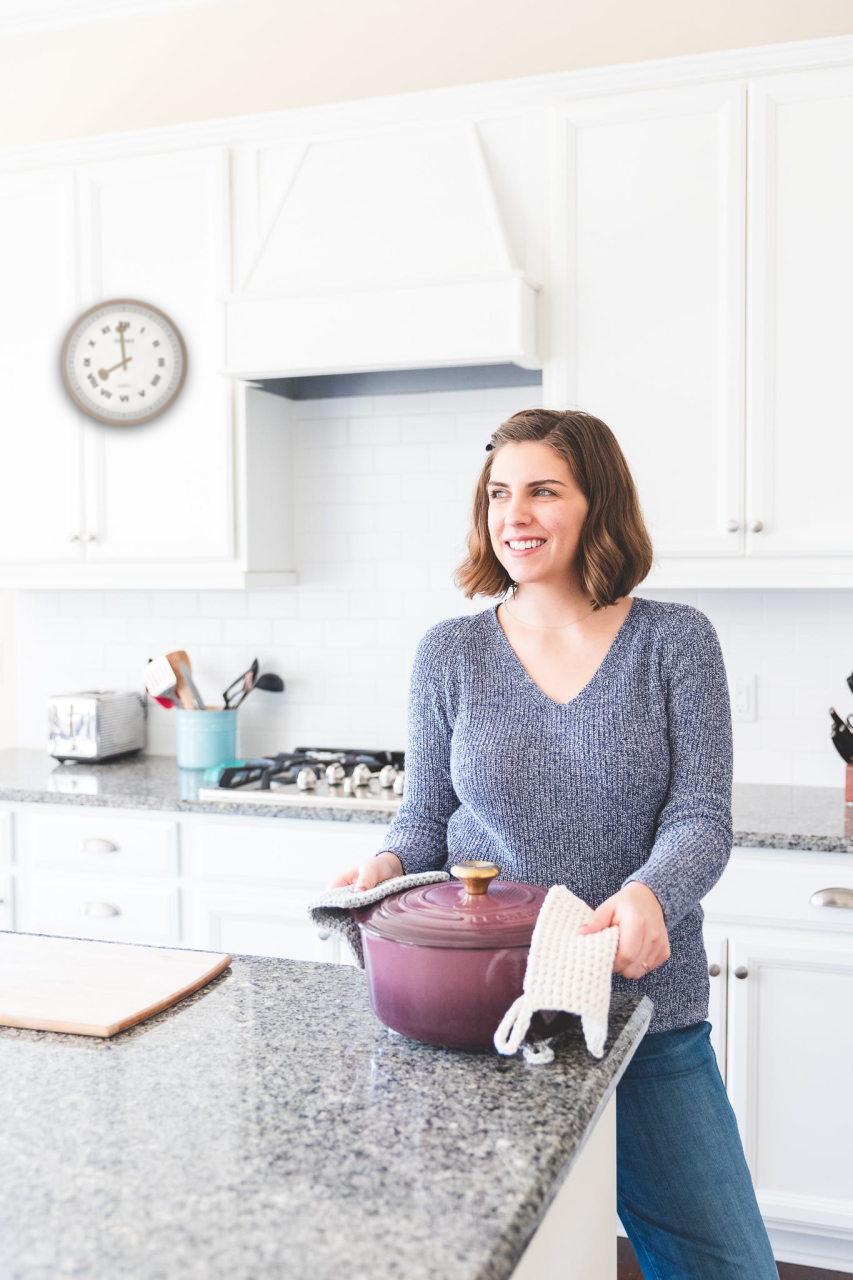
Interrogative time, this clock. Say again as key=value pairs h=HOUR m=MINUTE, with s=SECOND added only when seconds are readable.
h=7 m=59
